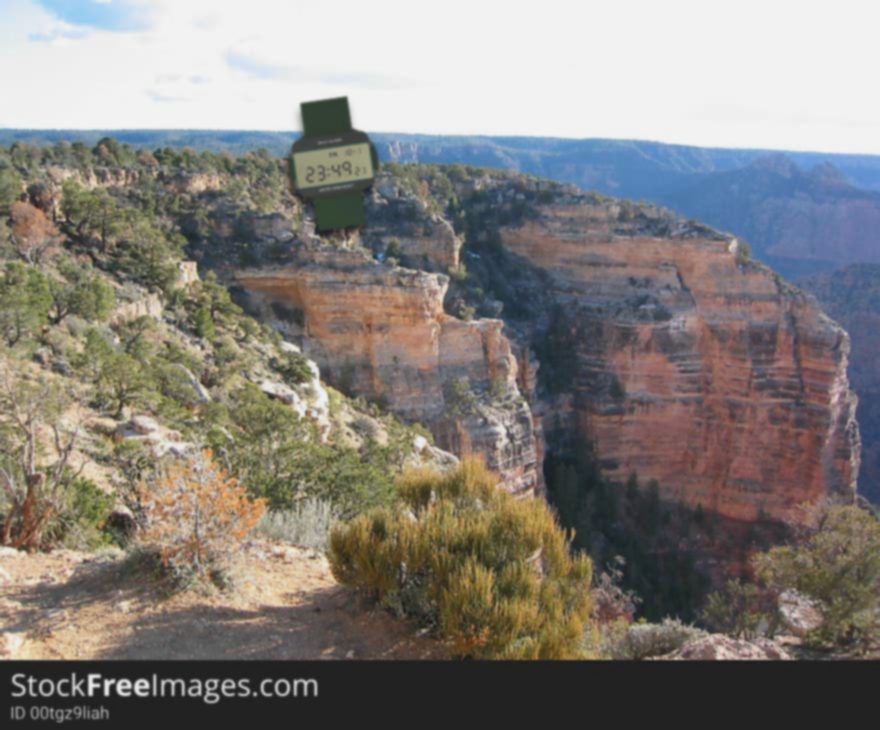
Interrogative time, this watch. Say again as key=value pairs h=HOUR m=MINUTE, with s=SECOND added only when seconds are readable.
h=23 m=49
